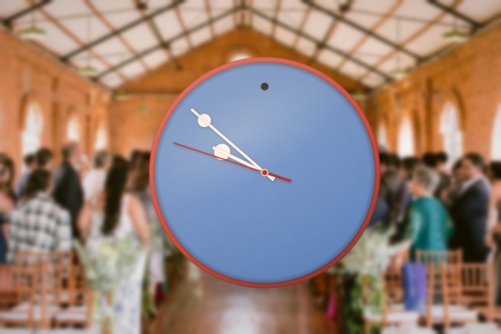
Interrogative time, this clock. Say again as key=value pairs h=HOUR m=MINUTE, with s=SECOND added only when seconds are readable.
h=9 m=51 s=48
